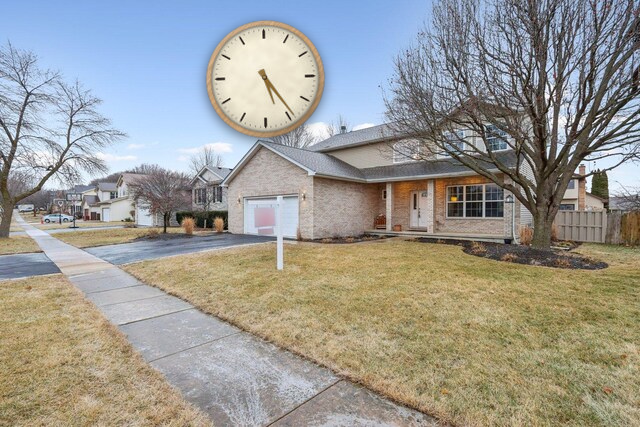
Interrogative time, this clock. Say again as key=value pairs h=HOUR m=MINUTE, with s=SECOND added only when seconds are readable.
h=5 m=24
